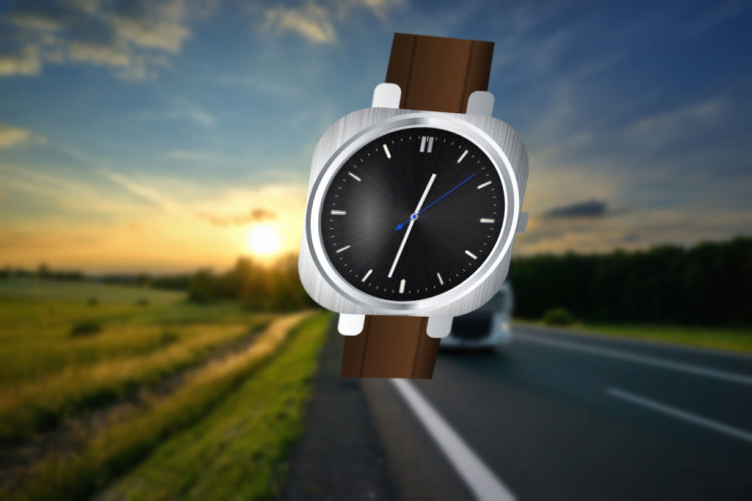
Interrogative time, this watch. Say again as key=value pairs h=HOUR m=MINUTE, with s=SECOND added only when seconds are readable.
h=12 m=32 s=8
